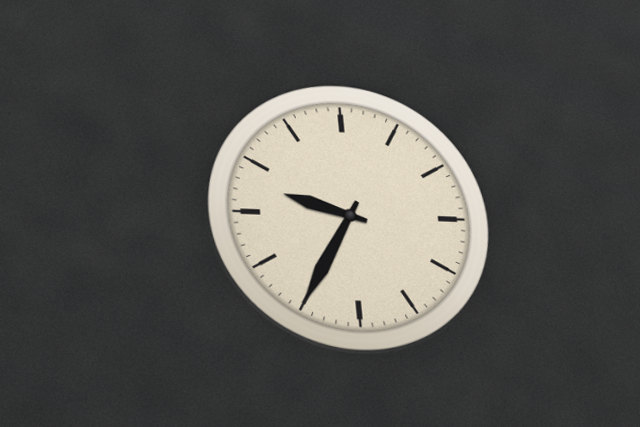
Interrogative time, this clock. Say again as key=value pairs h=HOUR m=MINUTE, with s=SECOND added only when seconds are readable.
h=9 m=35
